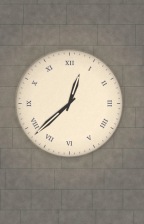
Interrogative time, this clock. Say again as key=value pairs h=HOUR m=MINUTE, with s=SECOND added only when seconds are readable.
h=12 m=38
